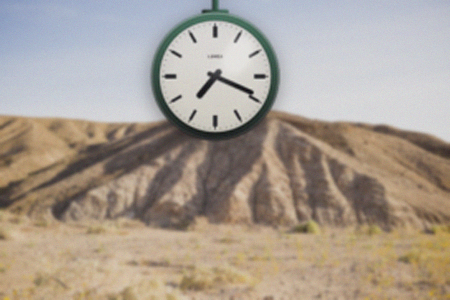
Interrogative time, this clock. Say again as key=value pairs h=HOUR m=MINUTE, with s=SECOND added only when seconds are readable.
h=7 m=19
